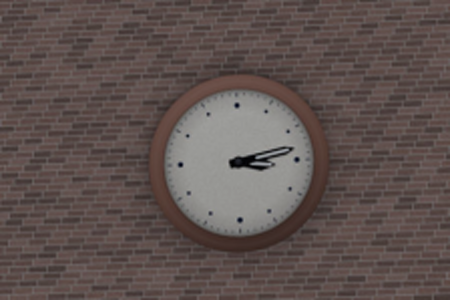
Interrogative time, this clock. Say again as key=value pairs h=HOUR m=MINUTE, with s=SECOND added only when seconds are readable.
h=3 m=13
